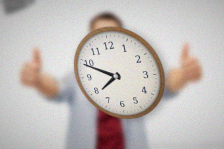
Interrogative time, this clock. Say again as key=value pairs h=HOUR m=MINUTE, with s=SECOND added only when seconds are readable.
h=7 m=49
